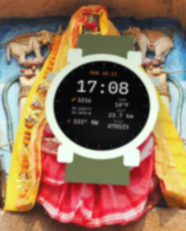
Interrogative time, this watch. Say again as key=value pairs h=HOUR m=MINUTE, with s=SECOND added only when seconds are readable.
h=17 m=8
